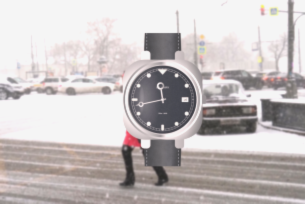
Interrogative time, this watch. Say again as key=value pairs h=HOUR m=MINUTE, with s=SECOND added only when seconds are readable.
h=11 m=43
